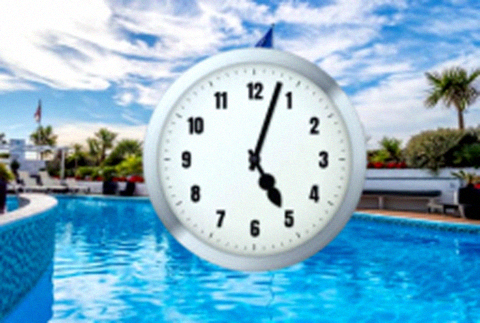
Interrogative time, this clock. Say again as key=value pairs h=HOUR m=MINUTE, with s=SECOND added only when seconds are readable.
h=5 m=3
